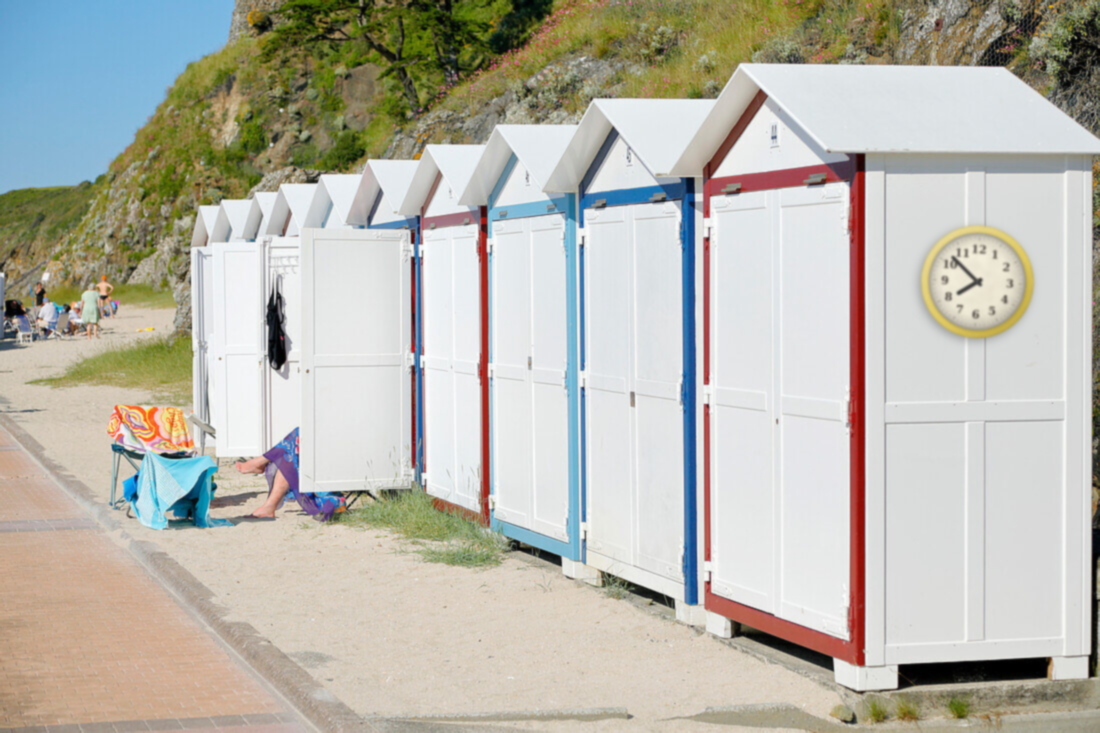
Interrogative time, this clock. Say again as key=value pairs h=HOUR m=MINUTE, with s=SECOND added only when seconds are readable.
h=7 m=52
